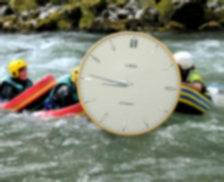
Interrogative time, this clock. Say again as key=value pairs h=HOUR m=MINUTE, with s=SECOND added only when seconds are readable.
h=8 m=46
